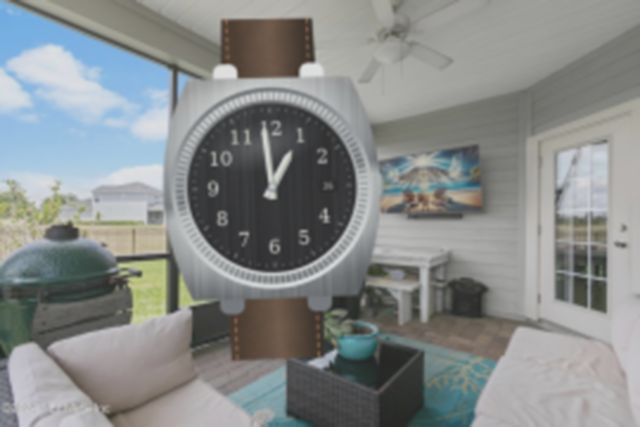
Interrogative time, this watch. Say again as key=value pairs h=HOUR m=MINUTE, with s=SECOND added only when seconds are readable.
h=12 m=59
